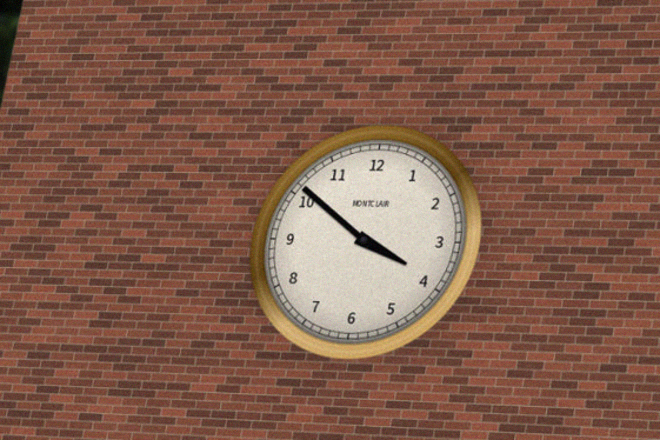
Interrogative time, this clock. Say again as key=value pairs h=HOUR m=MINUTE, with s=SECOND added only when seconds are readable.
h=3 m=51
